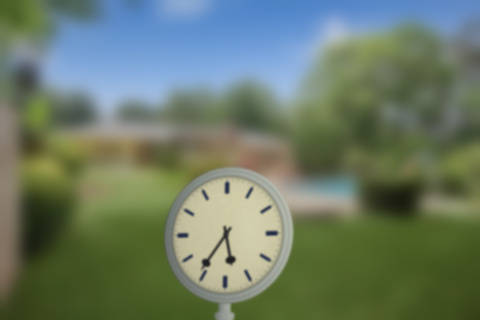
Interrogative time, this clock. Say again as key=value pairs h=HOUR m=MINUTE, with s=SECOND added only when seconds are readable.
h=5 m=36
